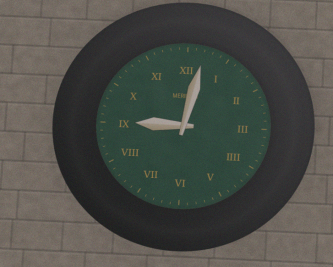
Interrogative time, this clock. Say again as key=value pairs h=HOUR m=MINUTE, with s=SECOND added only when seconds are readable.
h=9 m=2
